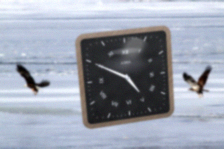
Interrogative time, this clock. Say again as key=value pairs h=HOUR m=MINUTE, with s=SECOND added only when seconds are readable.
h=4 m=50
